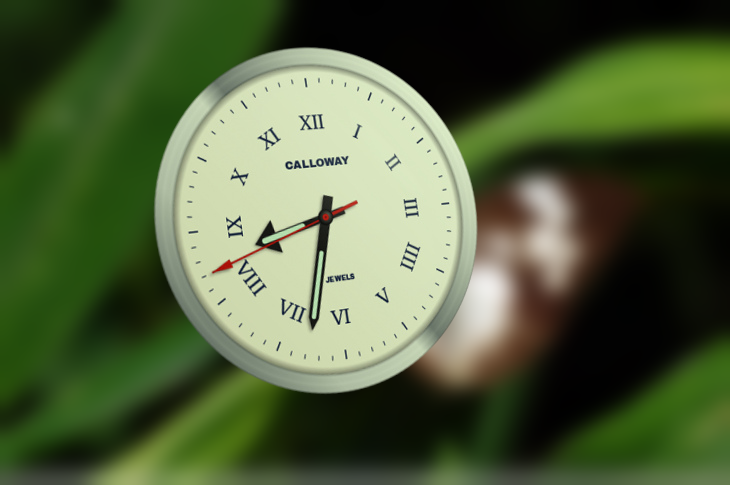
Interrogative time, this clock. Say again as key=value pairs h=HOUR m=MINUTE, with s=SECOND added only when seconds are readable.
h=8 m=32 s=42
